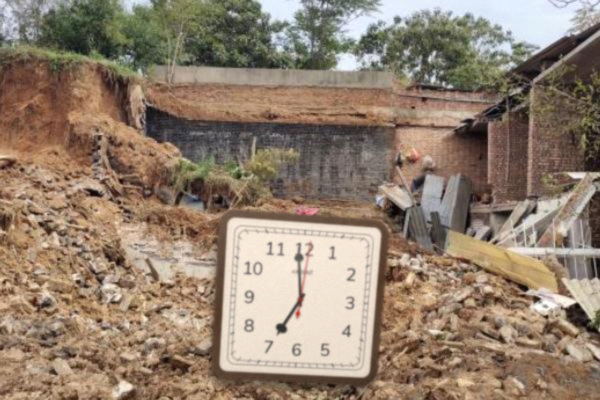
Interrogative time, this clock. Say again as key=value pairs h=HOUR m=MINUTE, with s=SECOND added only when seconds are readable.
h=6 m=59 s=1
